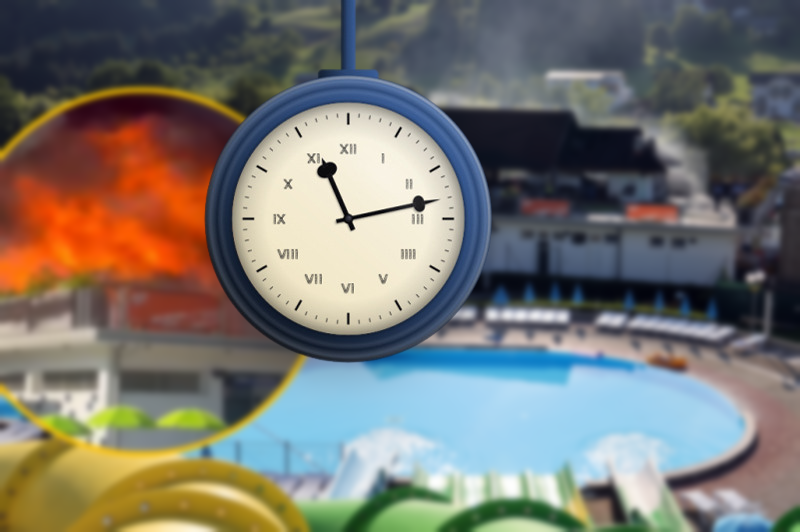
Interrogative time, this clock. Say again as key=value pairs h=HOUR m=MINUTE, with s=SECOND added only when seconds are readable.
h=11 m=13
